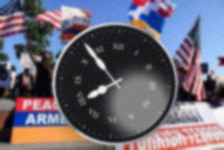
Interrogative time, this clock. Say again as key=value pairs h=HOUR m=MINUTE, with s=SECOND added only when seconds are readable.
h=7 m=53
